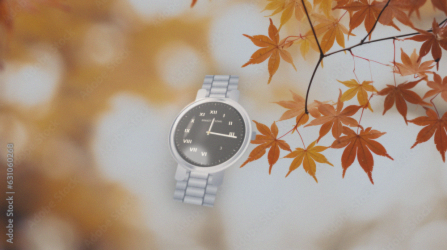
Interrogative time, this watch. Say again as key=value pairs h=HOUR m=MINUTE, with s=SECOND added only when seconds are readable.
h=12 m=16
